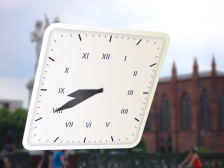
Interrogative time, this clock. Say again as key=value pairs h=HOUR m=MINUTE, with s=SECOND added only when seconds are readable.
h=8 m=40
